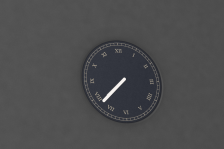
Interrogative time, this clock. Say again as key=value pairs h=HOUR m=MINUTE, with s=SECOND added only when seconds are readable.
h=7 m=38
